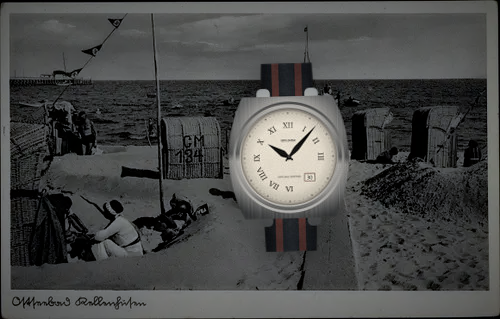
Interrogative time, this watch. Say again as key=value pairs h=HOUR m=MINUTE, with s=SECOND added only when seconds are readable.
h=10 m=7
